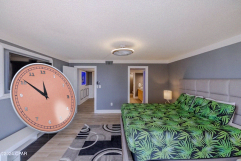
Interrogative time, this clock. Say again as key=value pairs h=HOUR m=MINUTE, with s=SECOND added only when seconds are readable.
h=11 m=51
